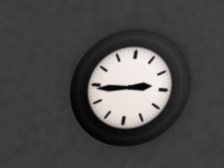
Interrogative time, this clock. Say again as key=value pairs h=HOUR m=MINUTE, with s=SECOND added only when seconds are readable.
h=2 m=44
